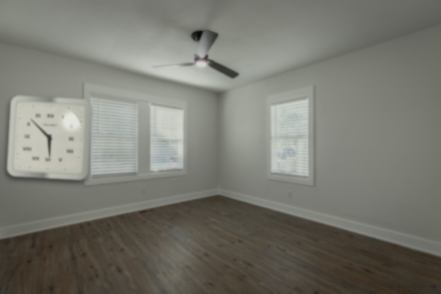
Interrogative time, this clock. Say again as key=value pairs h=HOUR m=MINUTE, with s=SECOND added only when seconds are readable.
h=5 m=52
